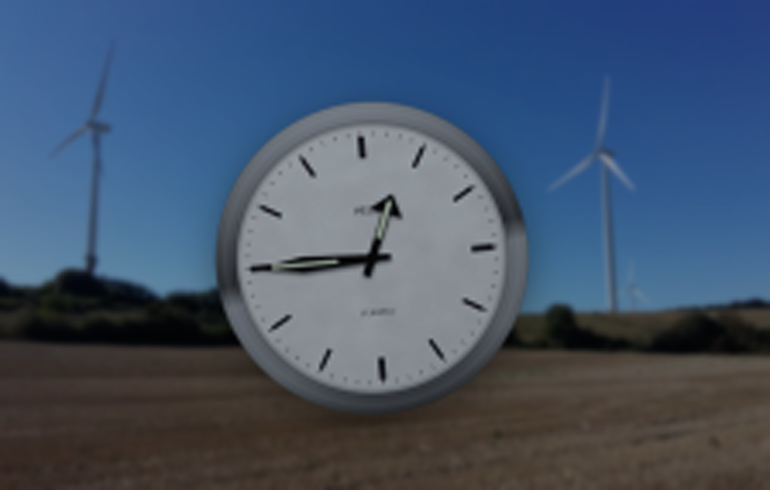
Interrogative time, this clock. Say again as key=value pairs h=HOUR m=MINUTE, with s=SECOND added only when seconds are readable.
h=12 m=45
